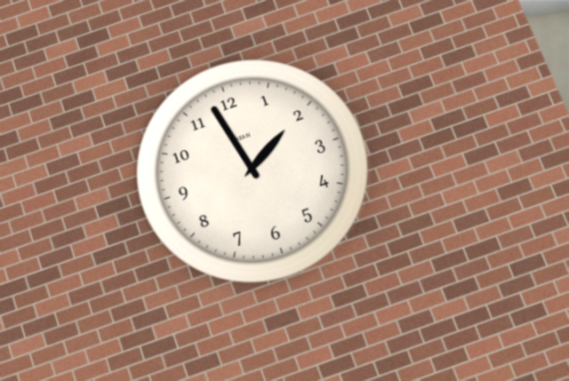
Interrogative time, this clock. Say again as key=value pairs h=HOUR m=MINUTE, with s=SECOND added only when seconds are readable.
h=1 m=58
